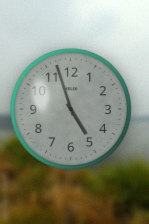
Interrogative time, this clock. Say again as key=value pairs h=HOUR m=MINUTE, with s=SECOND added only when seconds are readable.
h=4 m=57
